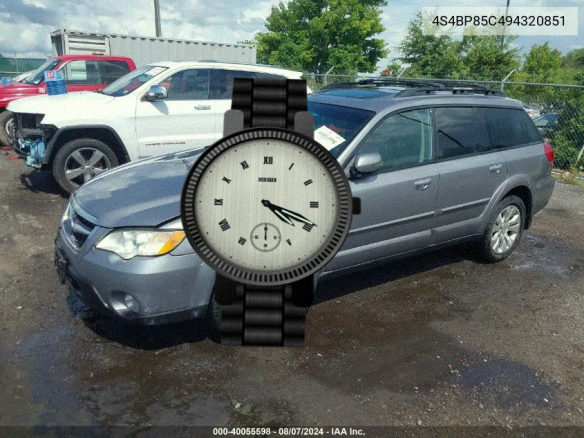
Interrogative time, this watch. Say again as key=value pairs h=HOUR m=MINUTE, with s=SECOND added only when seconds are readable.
h=4 m=19
